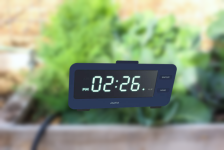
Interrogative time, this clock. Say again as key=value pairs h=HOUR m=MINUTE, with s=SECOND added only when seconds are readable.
h=2 m=26
